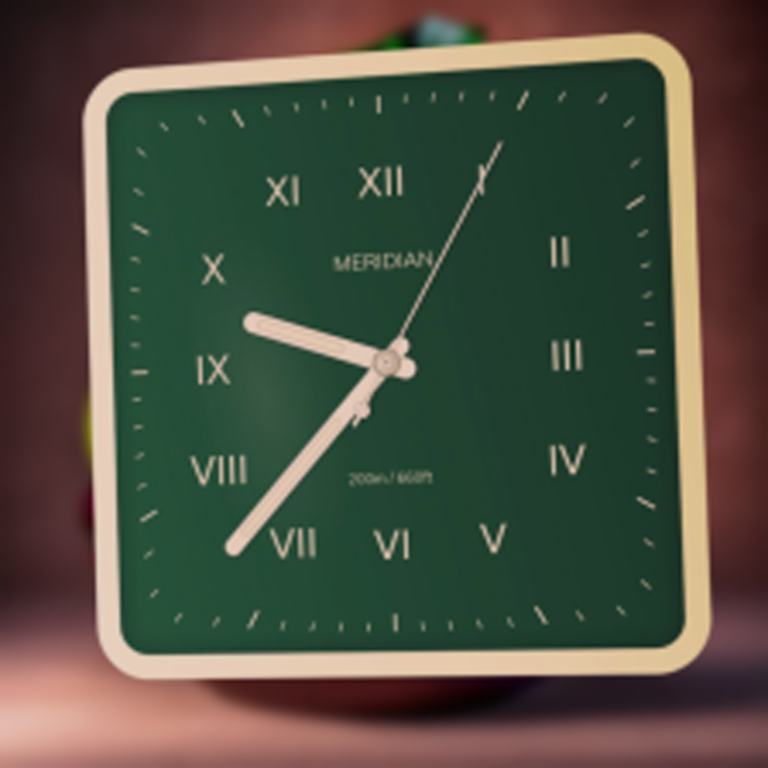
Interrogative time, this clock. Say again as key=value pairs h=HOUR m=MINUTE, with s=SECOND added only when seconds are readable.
h=9 m=37 s=5
